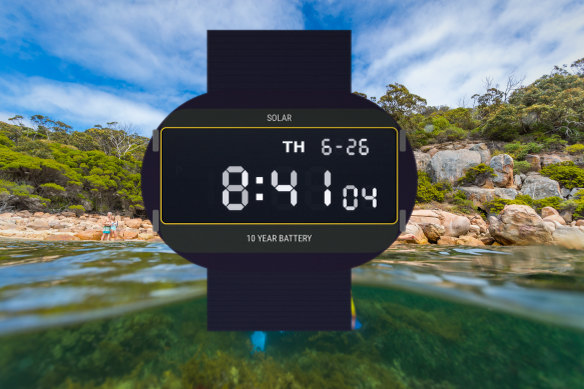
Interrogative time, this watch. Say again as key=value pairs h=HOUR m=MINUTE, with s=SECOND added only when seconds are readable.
h=8 m=41 s=4
